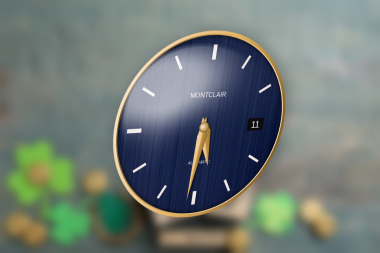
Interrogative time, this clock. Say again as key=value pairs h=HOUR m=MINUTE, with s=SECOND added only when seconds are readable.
h=5 m=31
